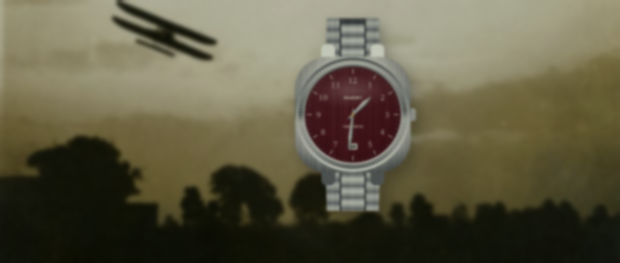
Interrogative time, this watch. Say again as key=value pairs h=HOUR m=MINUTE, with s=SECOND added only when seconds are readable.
h=1 m=31
